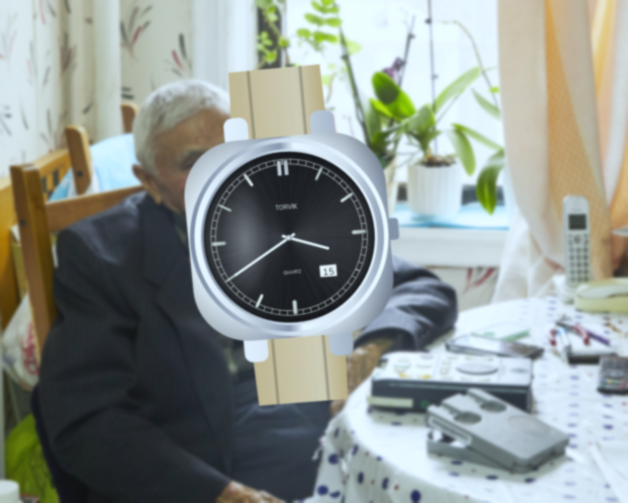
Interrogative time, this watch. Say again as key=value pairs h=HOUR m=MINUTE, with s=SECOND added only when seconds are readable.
h=3 m=40
